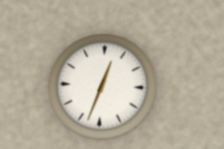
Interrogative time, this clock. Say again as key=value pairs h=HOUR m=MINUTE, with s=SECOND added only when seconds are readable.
h=12 m=33
